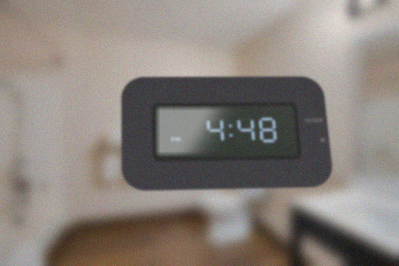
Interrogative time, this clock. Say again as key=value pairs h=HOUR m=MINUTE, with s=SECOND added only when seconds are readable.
h=4 m=48
